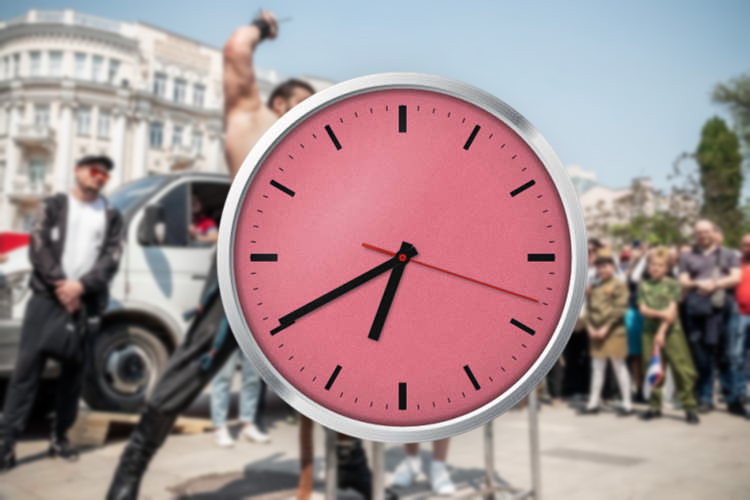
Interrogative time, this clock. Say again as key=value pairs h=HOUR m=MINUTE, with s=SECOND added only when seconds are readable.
h=6 m=40 s=18
